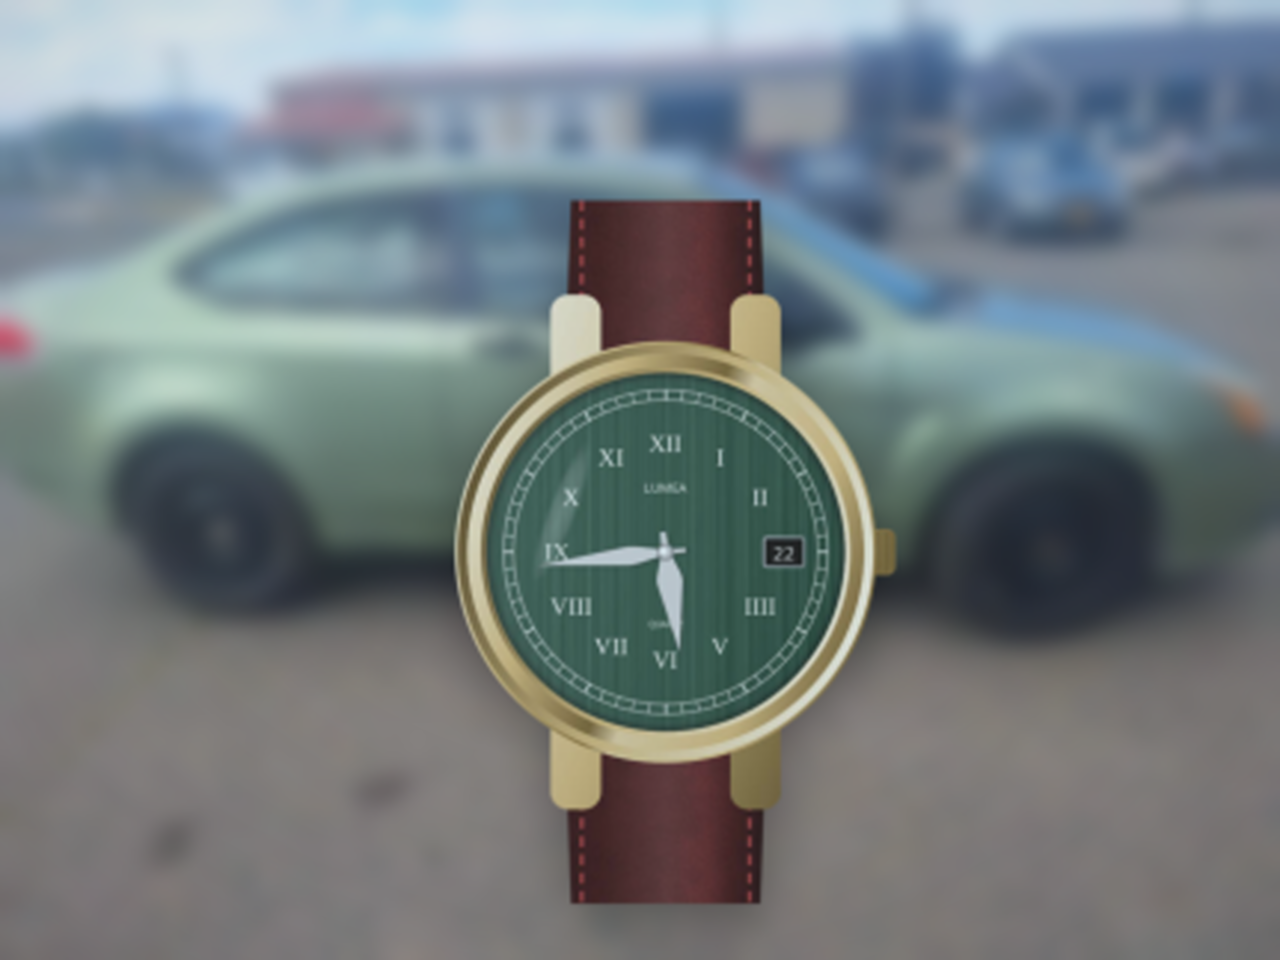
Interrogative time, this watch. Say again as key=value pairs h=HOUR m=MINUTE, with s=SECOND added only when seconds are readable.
h=5 m=44
